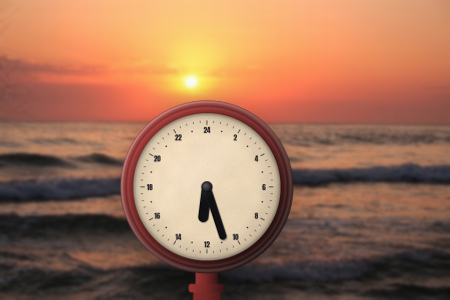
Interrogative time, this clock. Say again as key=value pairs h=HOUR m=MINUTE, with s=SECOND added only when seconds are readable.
h=12 m=27
